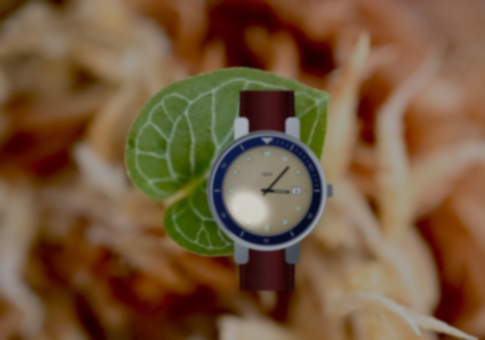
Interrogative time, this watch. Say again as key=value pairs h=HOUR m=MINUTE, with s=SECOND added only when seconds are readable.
h=3 m=7
